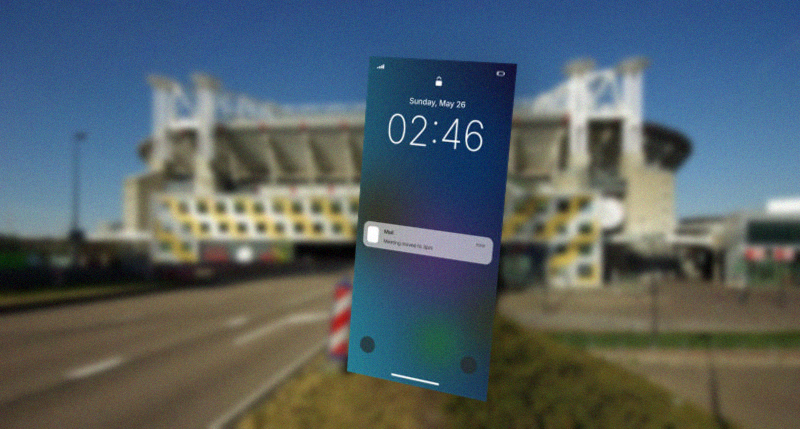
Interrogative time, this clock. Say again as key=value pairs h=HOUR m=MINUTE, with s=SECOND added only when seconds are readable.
h=2 m=46
